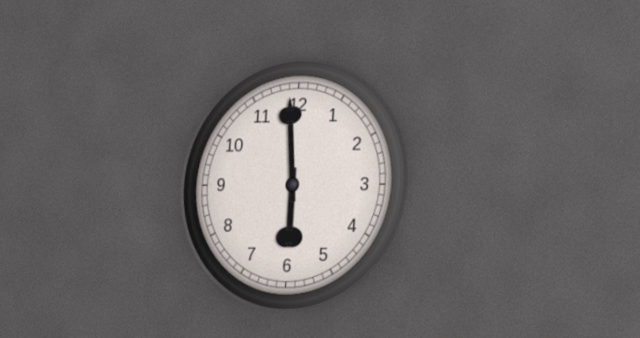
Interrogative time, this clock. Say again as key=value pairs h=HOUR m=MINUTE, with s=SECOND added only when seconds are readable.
h=5 m=59
